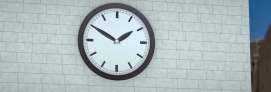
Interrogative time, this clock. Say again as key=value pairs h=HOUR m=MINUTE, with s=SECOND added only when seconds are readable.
h=1 m=50
